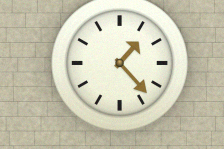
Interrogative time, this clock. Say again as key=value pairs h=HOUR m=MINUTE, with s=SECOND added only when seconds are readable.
h=1 m=23
